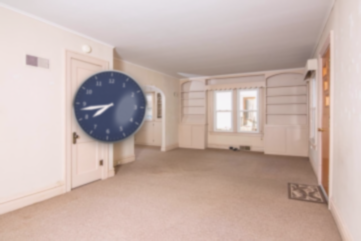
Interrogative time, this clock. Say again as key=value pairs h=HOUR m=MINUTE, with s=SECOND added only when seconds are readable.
h=7 m=43
